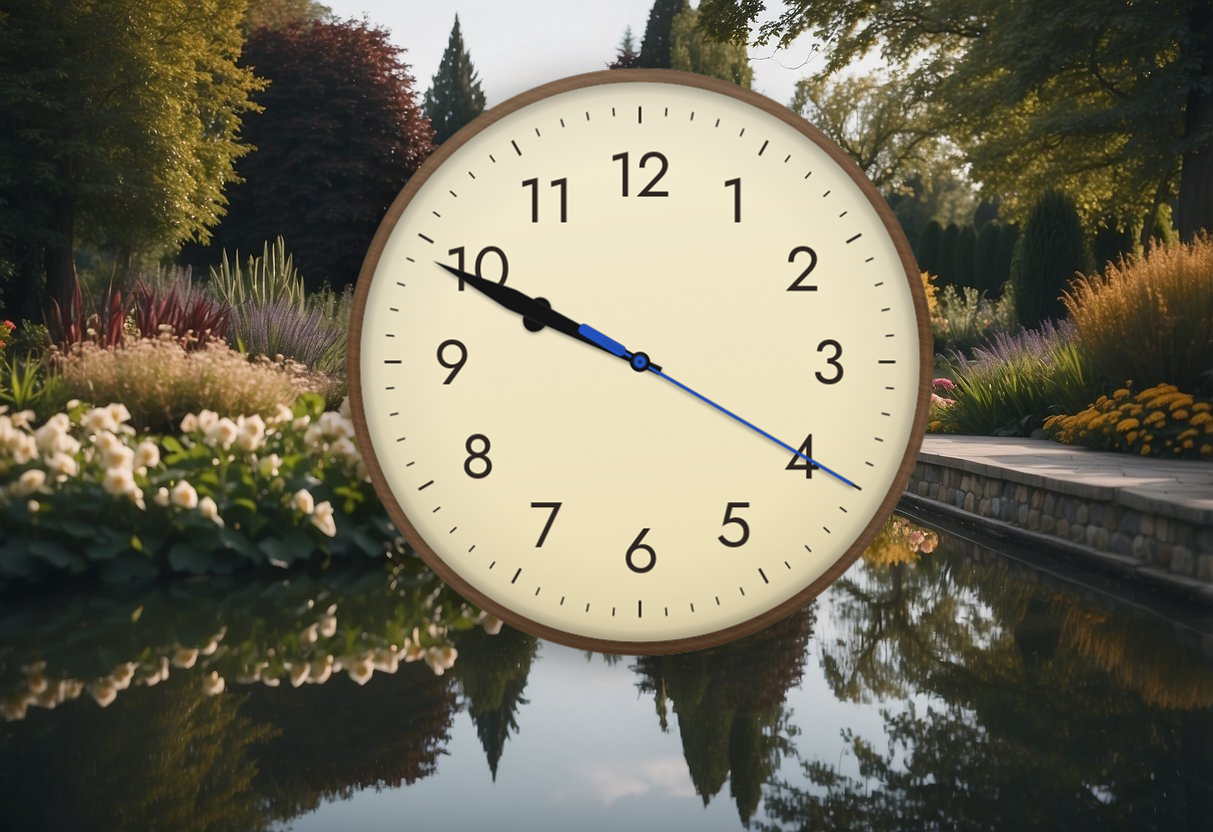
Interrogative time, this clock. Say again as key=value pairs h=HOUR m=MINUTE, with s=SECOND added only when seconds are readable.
h=9 m=49 s=20
